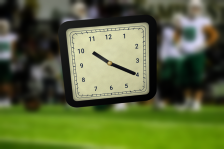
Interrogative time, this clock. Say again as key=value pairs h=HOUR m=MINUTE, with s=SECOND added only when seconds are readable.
h=10 m=20
